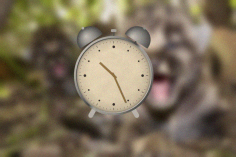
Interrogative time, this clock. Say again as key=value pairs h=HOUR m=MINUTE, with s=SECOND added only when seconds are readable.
h=10 m=26
